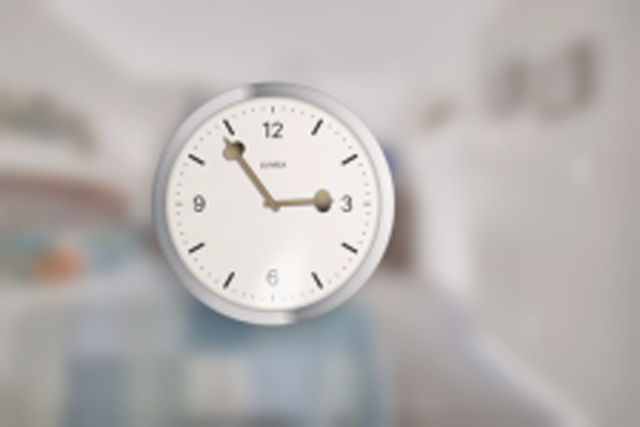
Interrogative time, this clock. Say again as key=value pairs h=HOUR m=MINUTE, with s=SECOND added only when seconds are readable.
h=2 m=54
